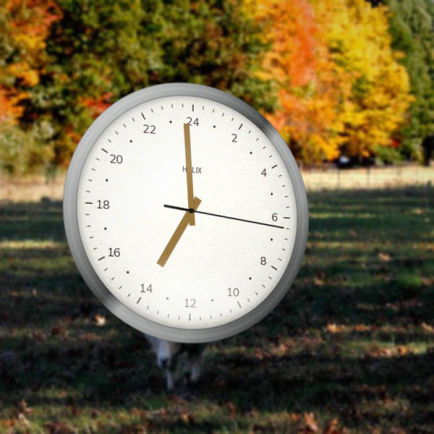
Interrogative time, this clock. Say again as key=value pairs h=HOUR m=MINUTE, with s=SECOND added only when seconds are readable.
h=13 m=59 s=16
